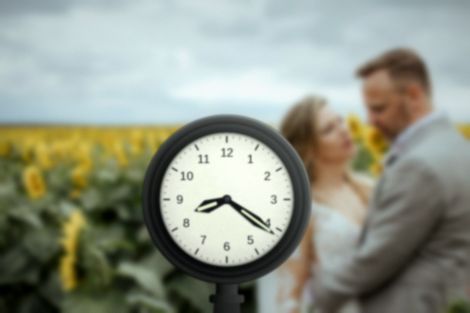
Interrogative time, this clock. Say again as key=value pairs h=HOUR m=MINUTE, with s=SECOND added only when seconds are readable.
h=8 m=21
